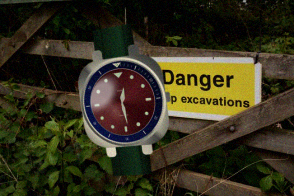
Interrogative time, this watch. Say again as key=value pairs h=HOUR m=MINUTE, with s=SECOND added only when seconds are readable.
h=12 m=29
